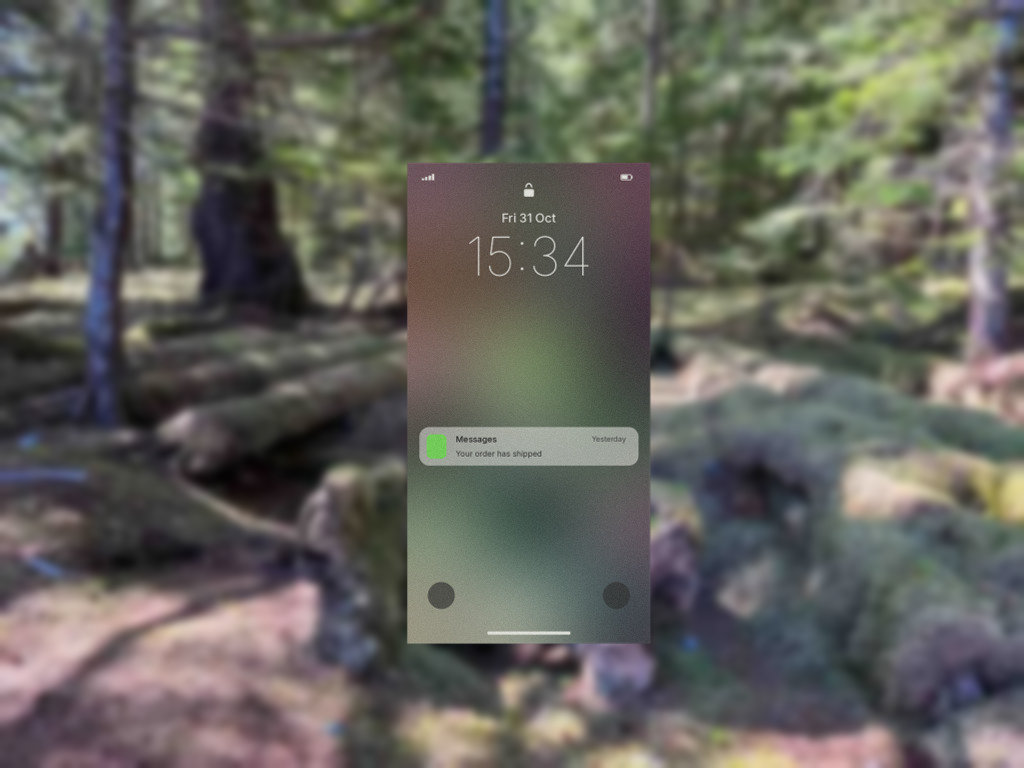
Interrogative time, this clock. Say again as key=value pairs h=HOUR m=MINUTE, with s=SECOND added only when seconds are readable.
h=15 m=34
